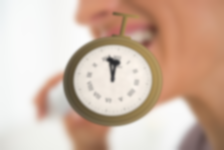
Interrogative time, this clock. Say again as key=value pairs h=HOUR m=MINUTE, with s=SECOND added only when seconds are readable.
h=11 m=57
